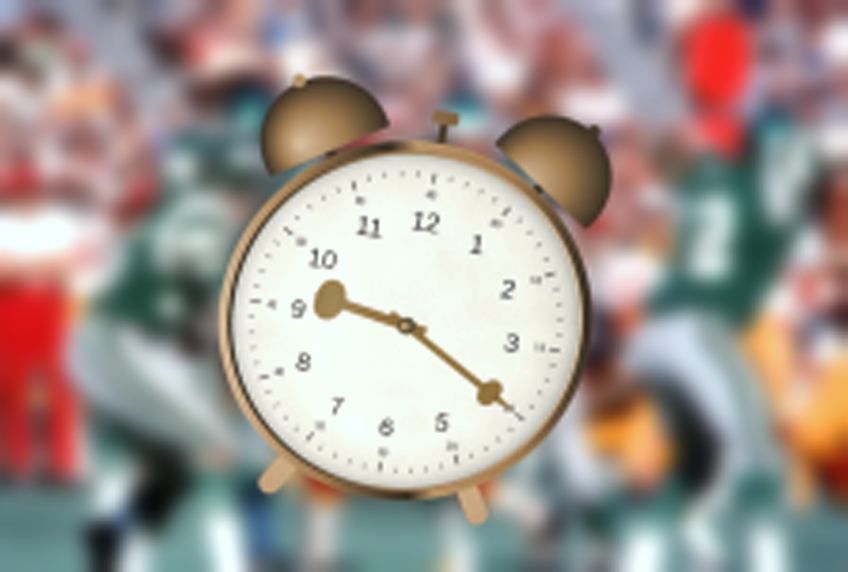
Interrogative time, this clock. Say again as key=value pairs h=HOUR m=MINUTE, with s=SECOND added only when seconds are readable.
h=9 m=20
